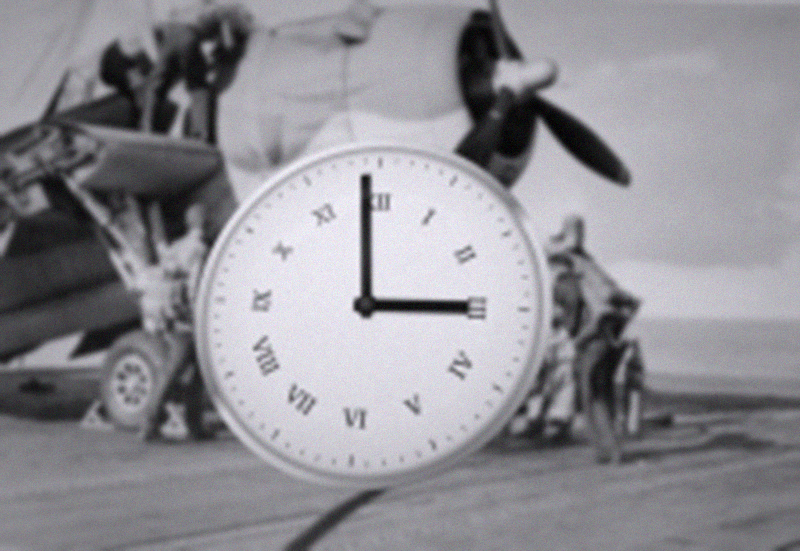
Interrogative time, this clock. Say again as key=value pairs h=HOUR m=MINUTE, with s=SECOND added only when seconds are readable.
h=2 m=59
